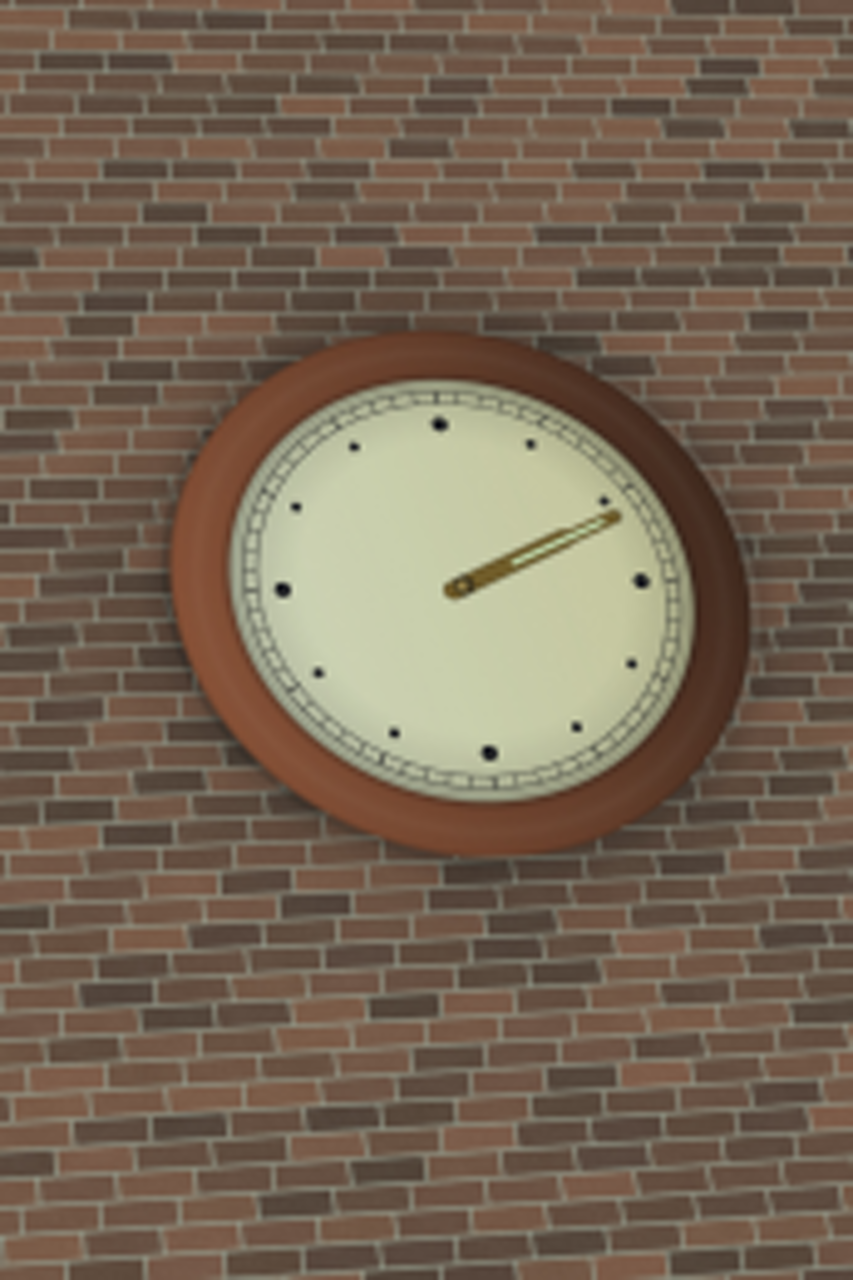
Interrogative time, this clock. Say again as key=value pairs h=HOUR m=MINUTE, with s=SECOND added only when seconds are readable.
h=2 m=11
